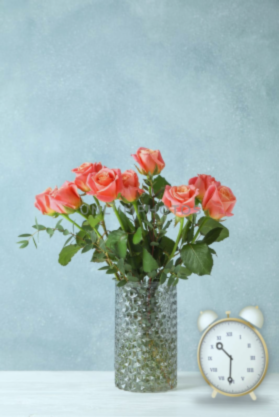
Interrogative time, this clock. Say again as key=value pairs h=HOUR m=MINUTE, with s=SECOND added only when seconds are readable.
h=10 m=31
